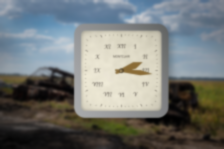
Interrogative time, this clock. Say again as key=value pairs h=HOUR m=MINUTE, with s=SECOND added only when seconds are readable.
h=2 m=16
